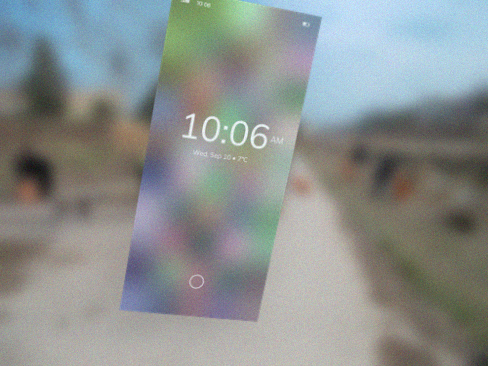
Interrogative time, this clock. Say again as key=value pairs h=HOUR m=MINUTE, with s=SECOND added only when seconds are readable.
h=10 m=6
